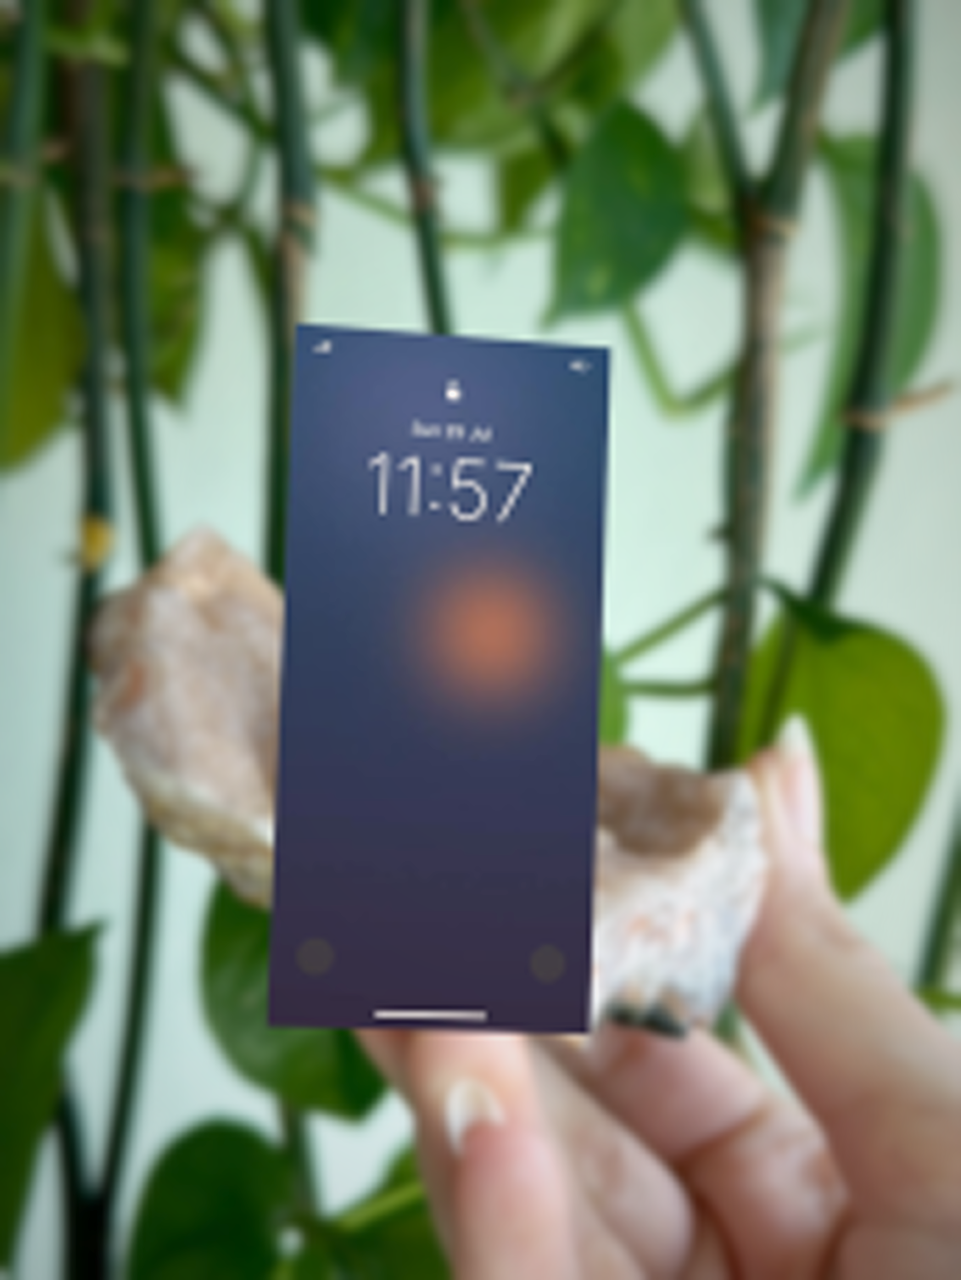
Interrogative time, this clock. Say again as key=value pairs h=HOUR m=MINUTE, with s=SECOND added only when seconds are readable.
h=11 m=57
